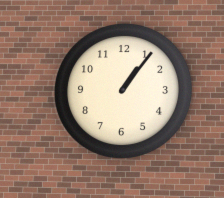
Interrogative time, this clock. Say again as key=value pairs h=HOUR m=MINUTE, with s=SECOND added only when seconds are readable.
h=1 m=6
